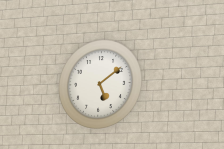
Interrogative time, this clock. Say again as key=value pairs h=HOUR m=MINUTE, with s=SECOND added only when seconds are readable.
h=5 m=9
